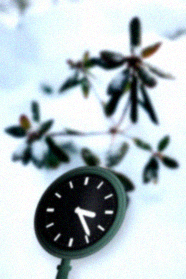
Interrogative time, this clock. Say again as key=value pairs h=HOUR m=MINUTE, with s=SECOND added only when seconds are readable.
h=3 m=24
